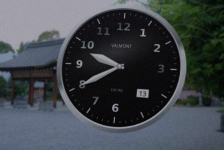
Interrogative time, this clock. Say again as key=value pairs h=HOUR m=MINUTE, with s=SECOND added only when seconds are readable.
h=9 m=40
